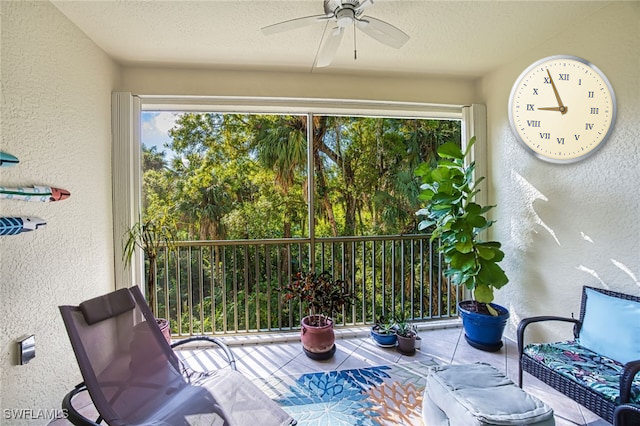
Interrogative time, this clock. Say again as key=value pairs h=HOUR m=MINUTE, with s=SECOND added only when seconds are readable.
h=8 m=56
